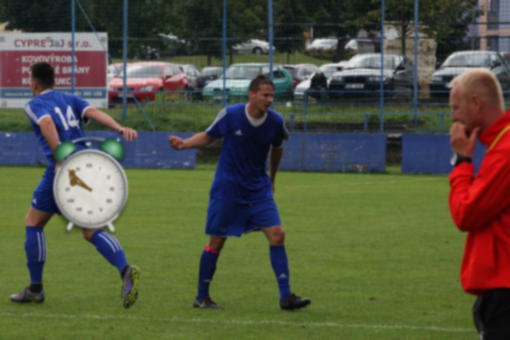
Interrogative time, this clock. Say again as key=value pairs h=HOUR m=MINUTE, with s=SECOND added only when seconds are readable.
h=9 m=52
